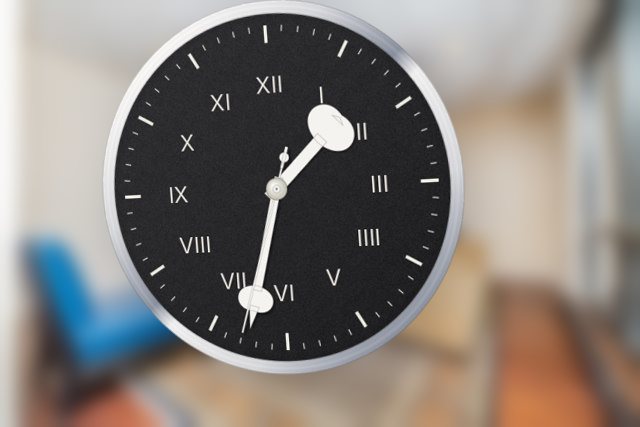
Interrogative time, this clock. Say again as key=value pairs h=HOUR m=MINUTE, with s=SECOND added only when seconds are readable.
h=1 m=32 s=33
